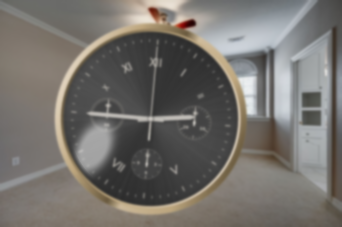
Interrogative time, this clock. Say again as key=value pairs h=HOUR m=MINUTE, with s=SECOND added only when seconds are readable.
h=2 m=45
